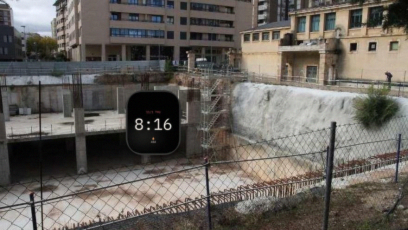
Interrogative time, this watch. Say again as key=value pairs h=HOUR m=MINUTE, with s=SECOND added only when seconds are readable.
h=8 m=16
